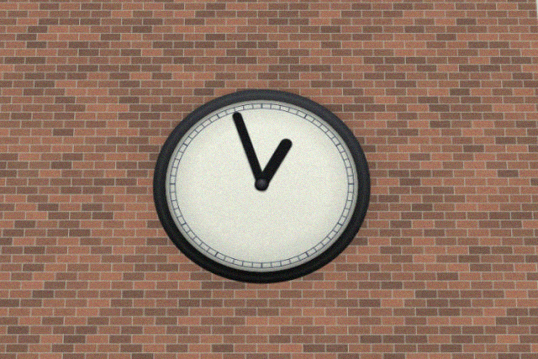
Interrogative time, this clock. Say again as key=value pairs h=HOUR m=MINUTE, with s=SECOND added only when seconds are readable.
h=12 m=57
